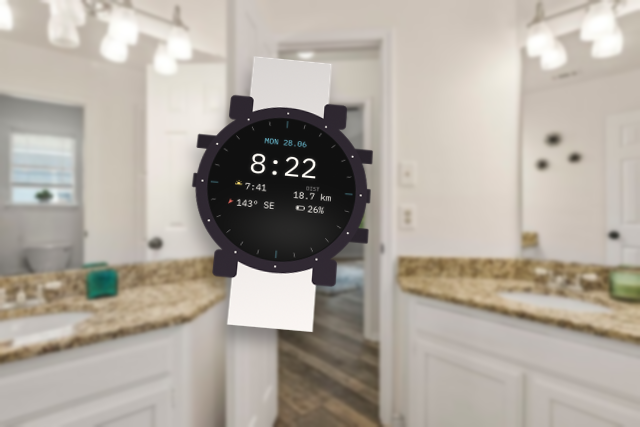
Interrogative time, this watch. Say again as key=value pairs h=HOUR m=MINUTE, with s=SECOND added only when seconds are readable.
h=8 m=22
